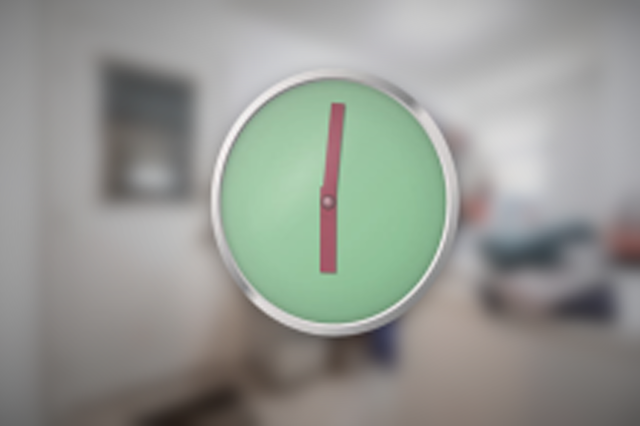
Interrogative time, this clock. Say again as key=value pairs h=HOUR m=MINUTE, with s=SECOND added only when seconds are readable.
h=6 m=1
